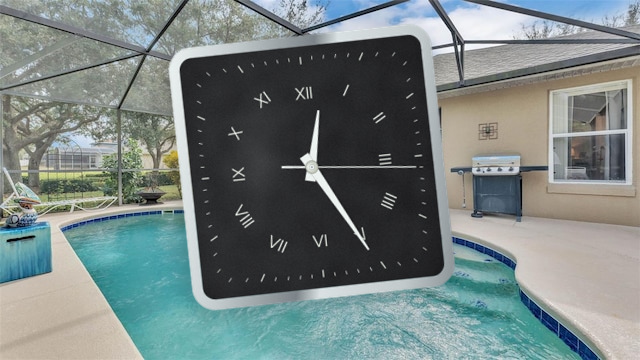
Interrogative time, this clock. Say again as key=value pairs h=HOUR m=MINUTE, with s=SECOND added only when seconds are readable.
h=12 m=25 s=16
